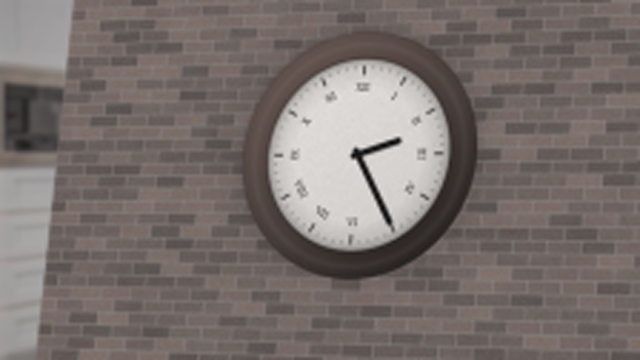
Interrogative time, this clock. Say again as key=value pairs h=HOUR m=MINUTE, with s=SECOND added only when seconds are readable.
h=2 m=25
